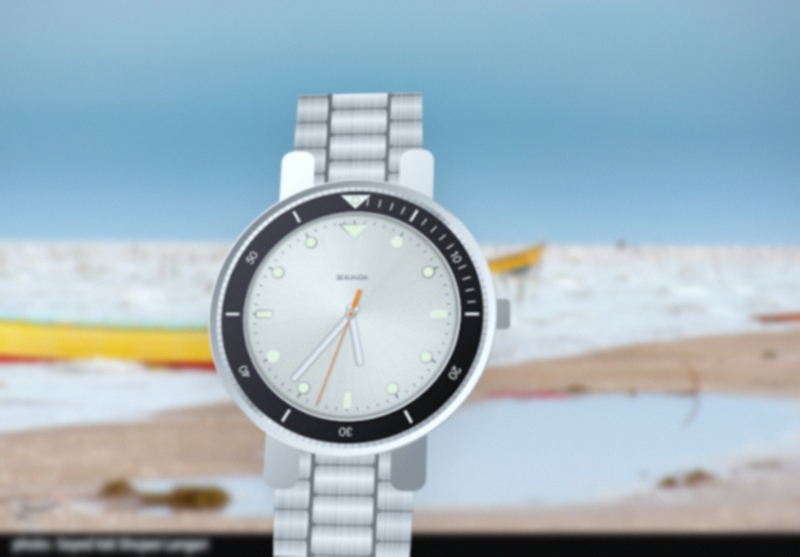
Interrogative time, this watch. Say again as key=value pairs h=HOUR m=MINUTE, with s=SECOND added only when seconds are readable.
h=5 m=36 s=33
